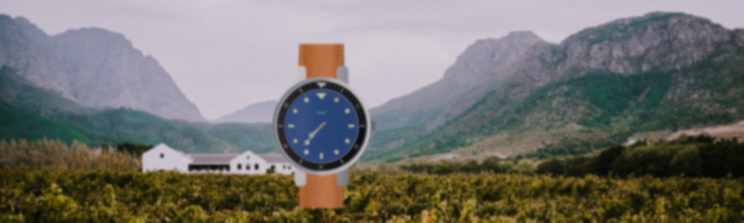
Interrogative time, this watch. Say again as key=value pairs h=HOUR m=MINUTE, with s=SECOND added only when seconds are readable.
h=7 m=37
